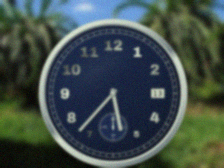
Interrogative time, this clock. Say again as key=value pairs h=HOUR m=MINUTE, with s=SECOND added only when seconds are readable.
h=5 m=37
